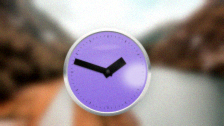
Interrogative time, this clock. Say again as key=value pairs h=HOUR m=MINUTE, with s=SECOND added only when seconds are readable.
h=1 m=48
